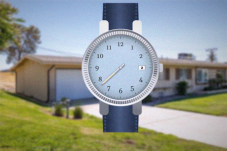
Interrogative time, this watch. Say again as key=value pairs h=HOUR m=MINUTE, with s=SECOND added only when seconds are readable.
h=7 m=38
